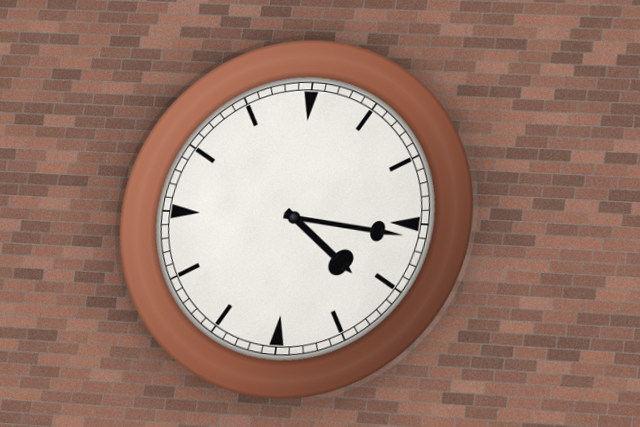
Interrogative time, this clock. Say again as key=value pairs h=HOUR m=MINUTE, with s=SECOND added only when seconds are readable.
h=4 m=16
